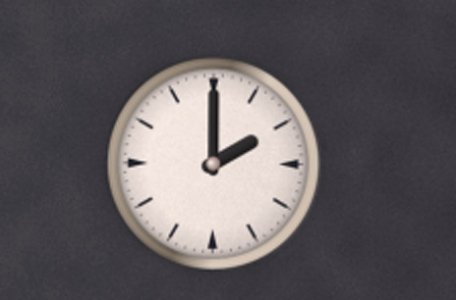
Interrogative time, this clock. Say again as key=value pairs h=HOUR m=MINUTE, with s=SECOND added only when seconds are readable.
h=2 m=0
